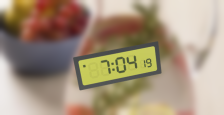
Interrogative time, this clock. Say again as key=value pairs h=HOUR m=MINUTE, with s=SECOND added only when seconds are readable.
h=7 m=4 s=19
